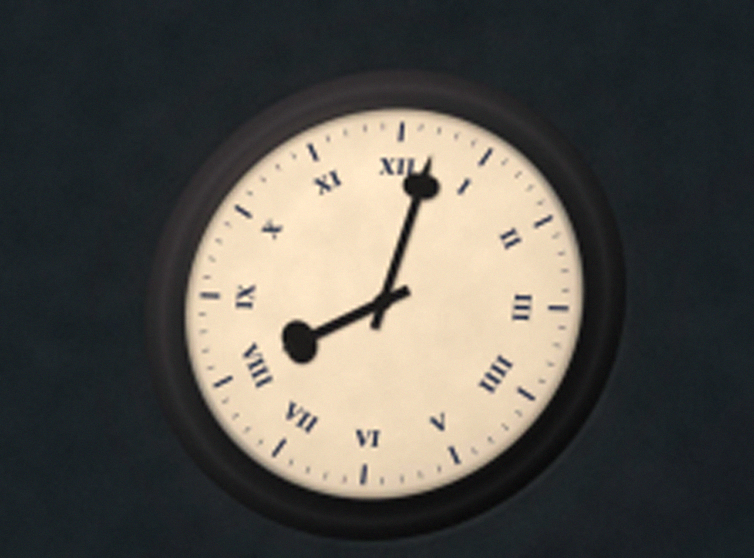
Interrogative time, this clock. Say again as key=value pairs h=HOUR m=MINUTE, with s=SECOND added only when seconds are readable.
h=8 m=2
